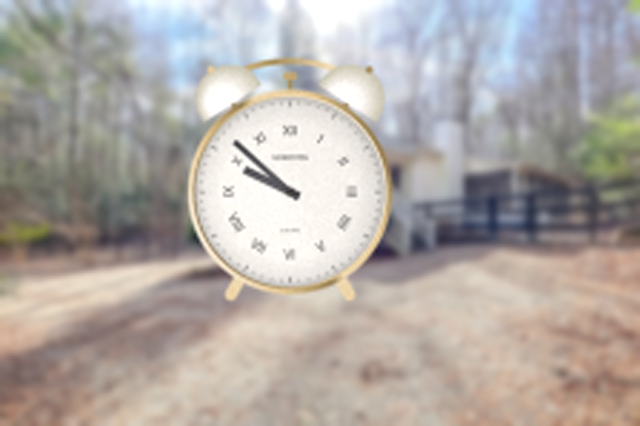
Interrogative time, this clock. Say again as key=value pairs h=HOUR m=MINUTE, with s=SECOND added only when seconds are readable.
h=9 m=52
